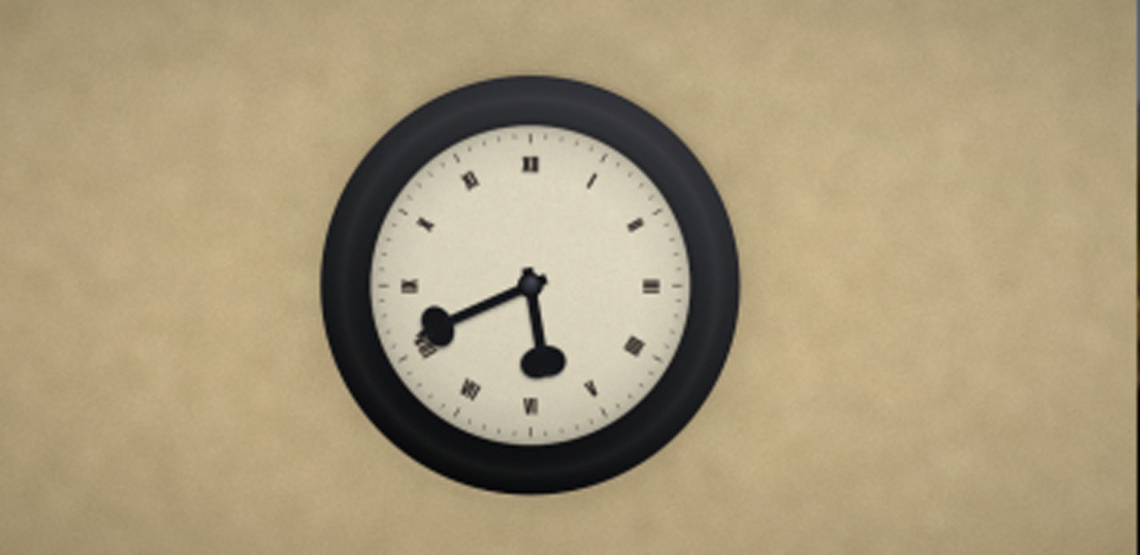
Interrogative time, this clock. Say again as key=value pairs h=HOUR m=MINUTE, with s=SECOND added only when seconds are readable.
h=5 m=41
